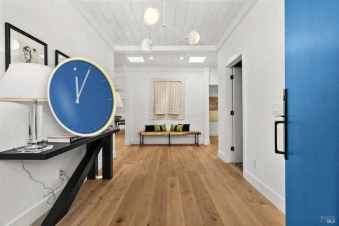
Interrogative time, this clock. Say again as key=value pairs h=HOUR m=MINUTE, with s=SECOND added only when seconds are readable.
h=12 m=5
